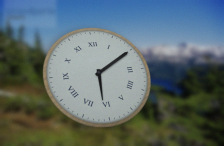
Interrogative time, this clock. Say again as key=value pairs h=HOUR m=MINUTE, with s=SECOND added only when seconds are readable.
h=6 m=10
